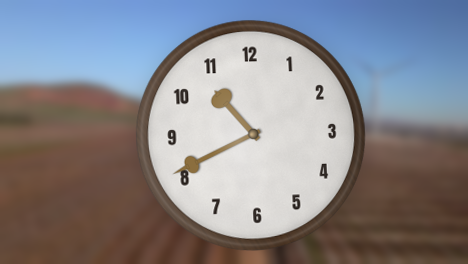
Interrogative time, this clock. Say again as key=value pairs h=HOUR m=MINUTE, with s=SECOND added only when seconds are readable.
h=10 m=41
